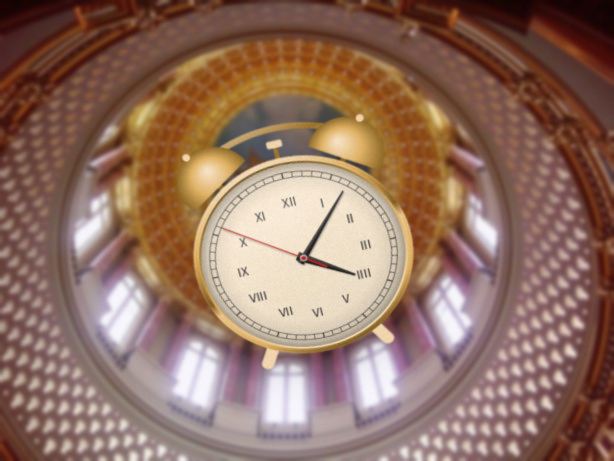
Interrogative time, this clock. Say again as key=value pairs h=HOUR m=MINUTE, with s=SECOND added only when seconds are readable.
h=4 m=6 s=51
